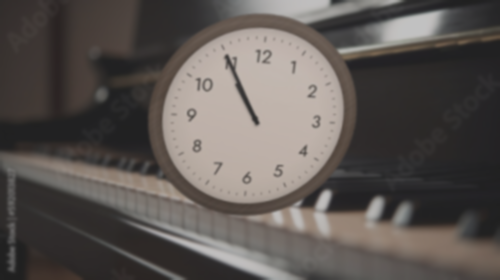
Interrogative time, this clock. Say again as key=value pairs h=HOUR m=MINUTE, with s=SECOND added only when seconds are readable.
h=10 m=55
